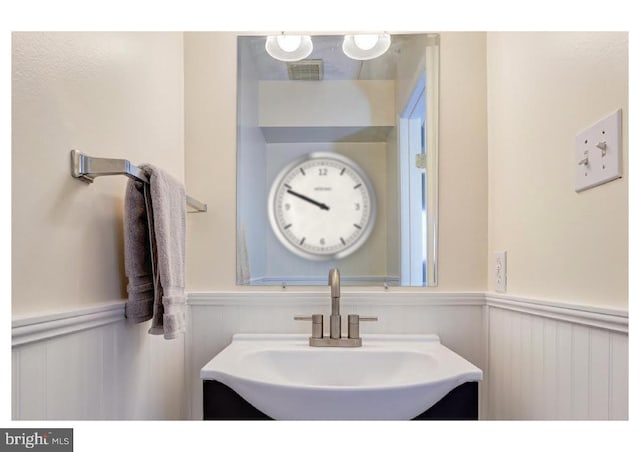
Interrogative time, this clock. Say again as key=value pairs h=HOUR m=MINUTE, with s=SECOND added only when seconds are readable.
h=9 m=49
